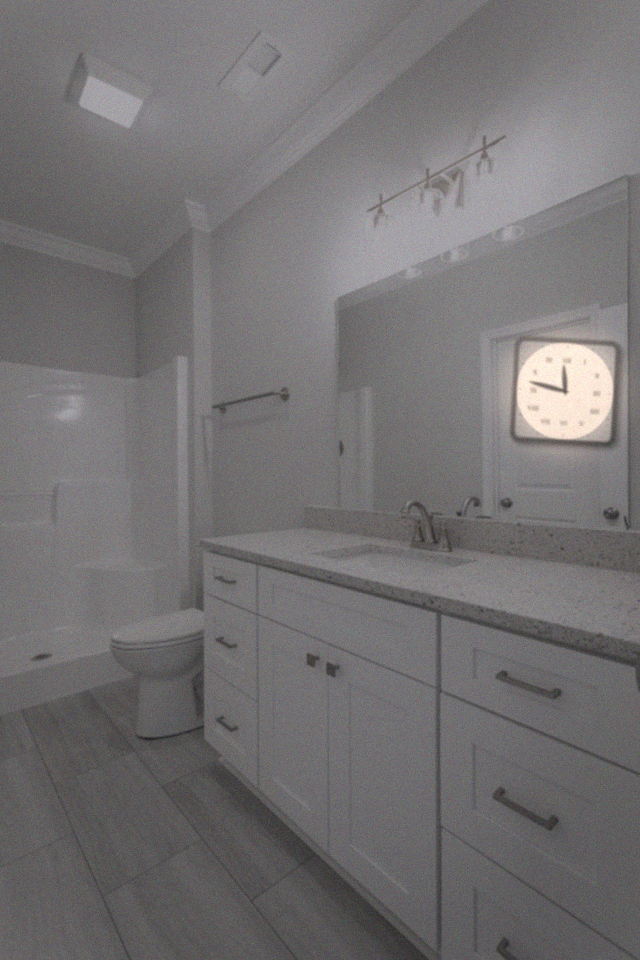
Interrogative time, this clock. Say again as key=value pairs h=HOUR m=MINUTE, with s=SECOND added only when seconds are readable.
h=11 m=47
